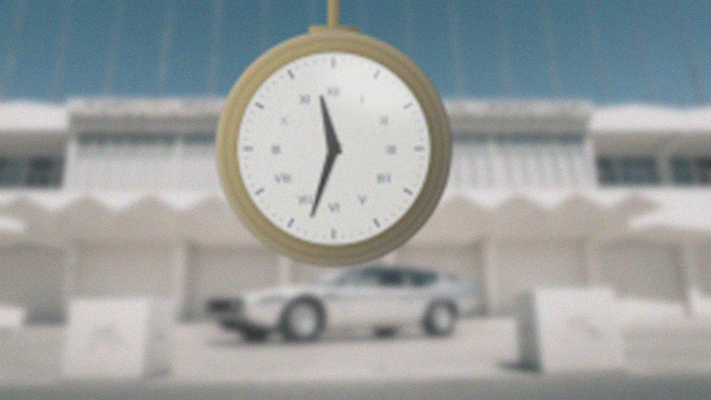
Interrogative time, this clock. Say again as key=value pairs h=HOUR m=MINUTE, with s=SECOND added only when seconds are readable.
h=11 m=33
